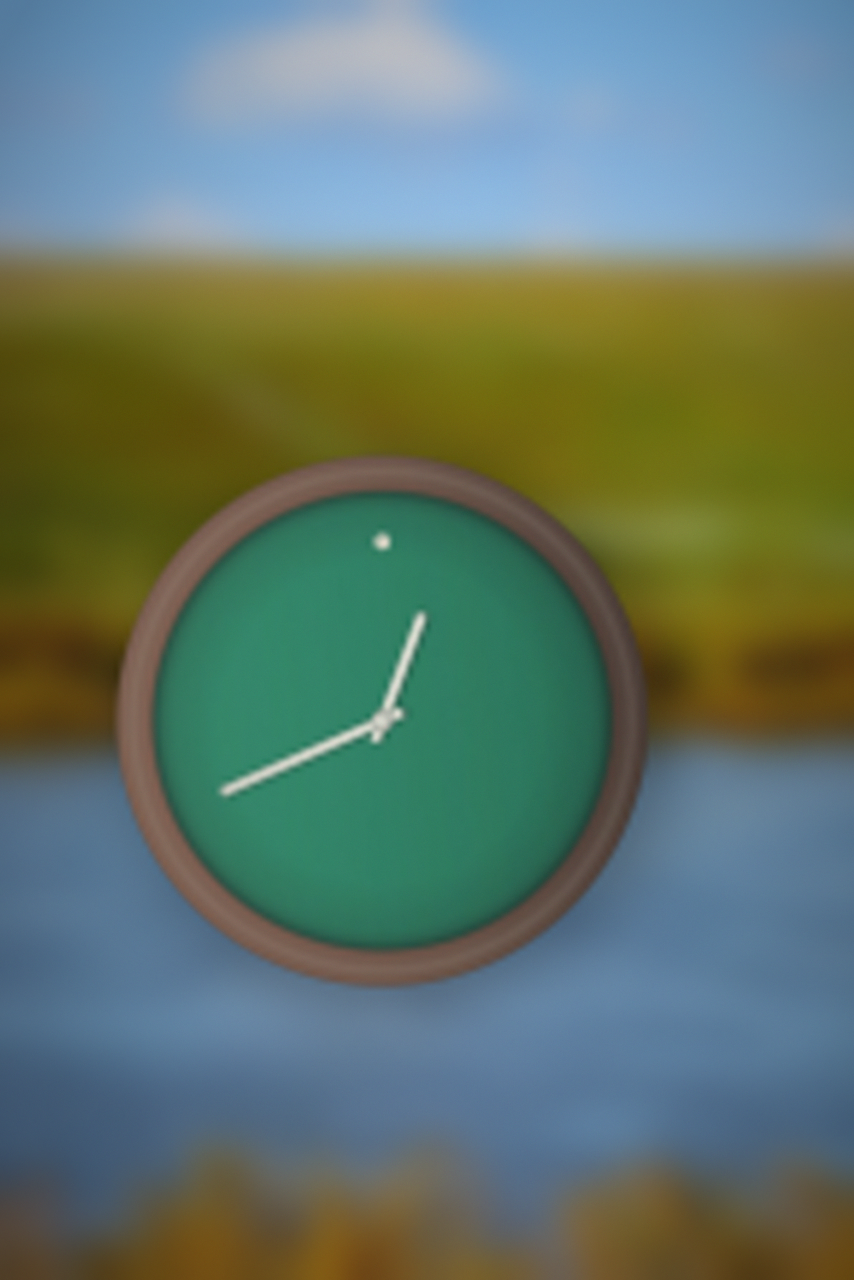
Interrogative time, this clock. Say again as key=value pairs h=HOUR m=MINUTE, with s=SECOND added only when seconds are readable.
h=12 m=41
